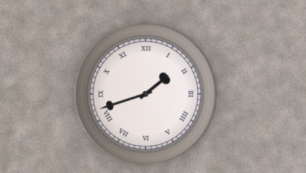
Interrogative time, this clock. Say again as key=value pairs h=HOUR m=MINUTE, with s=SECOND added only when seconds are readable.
h=1 m=42
